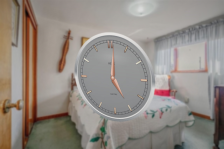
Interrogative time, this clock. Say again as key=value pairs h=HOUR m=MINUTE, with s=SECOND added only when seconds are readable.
h=5 m=1
